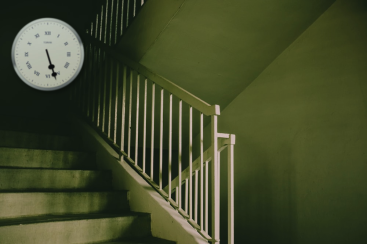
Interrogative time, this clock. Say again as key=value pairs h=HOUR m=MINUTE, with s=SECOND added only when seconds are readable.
h=5 m=27
